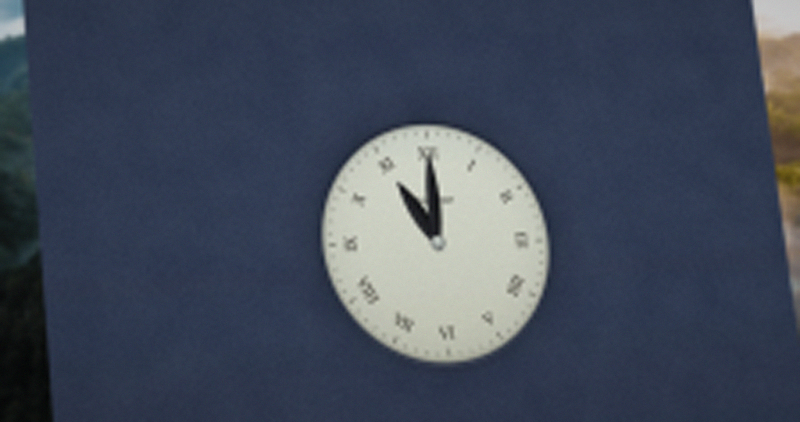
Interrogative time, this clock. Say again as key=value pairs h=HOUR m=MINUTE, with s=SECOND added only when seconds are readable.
h=11 m=0
